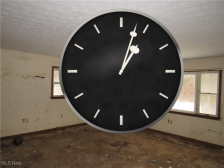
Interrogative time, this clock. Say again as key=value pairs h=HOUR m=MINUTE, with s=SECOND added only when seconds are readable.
h=1 m=3
